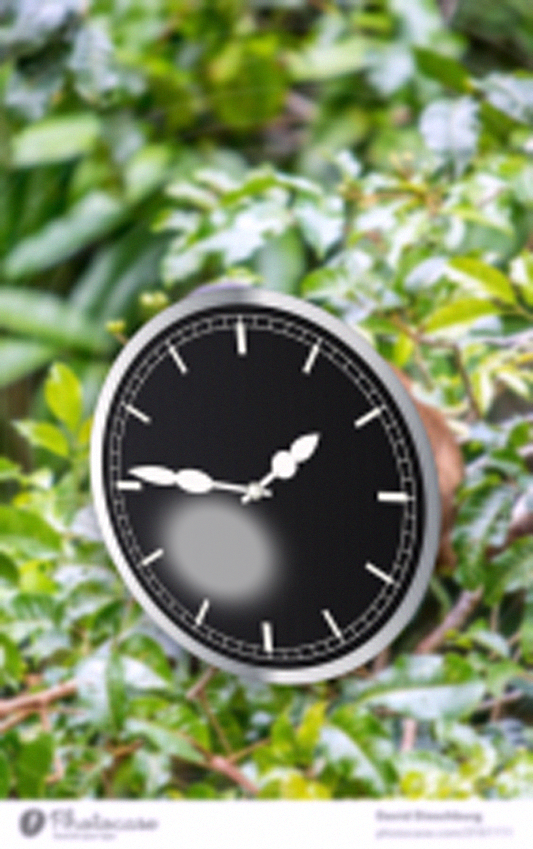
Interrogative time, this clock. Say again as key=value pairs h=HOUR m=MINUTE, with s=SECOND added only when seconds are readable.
h=1 m=46
